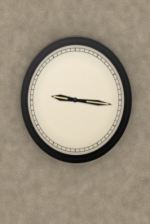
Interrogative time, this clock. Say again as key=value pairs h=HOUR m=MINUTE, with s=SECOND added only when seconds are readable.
h=9 m=16
